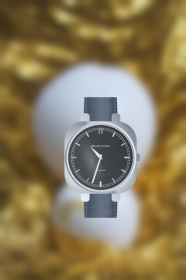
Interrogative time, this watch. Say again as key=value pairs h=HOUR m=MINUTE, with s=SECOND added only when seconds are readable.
h=10 m=33
